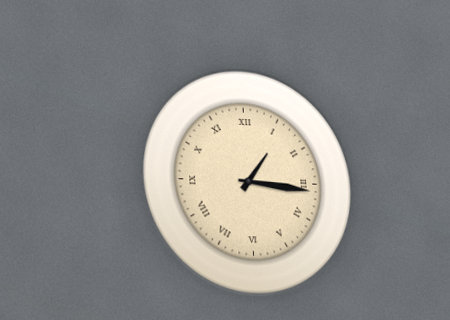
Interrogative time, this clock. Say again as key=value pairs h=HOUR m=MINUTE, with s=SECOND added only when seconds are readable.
h=1 m=16
